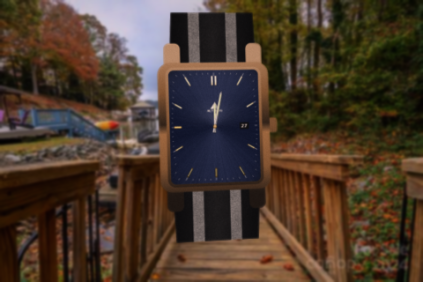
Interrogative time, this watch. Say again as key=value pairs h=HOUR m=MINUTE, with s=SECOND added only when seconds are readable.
h=12 m=2
